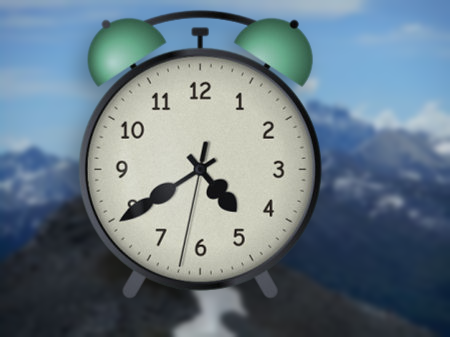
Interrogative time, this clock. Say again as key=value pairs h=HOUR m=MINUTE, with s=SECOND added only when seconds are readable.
h=4 m=39 s=32
